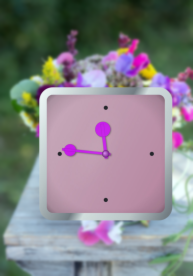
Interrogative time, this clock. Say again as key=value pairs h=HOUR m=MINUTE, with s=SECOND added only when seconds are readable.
h=11 m=46
